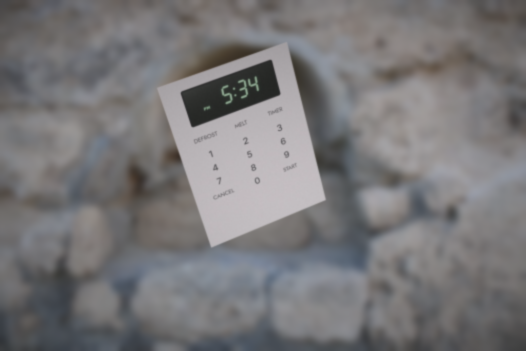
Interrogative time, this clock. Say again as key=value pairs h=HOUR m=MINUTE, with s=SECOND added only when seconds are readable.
h=5 m=34
